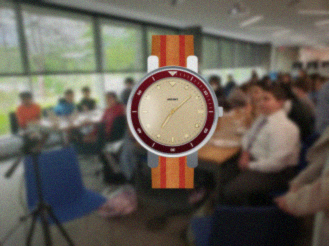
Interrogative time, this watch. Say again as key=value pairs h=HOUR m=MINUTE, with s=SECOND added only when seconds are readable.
h=7 m=8
